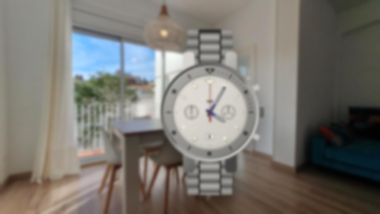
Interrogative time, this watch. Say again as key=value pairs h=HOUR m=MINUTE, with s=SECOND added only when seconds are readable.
h=4 m=5
